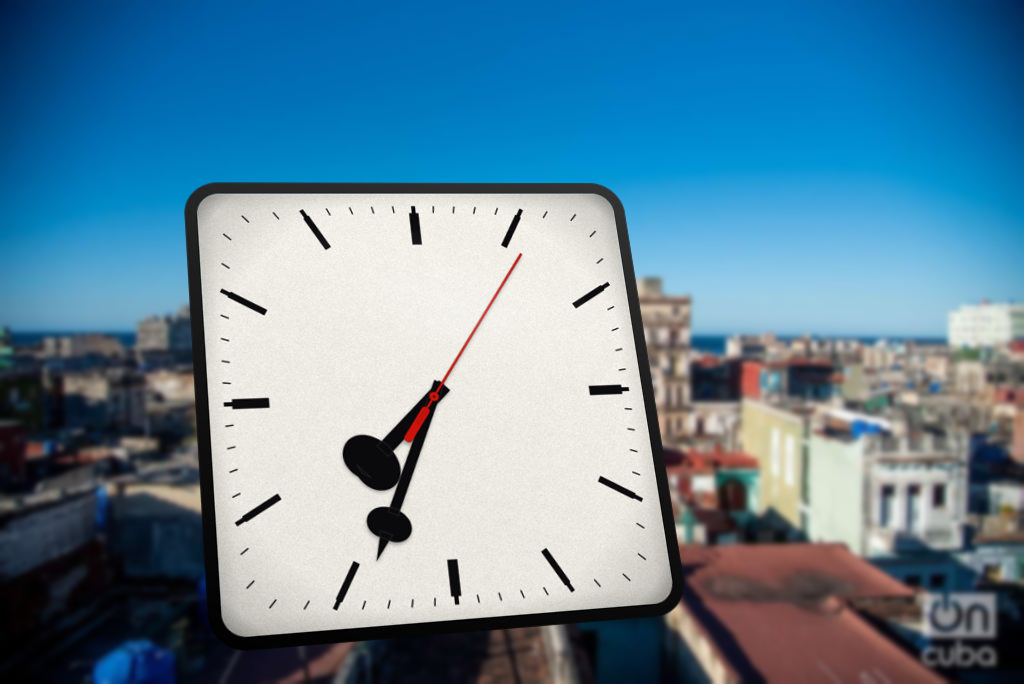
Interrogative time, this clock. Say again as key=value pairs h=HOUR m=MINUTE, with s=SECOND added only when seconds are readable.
h=7 m=34 s=6
